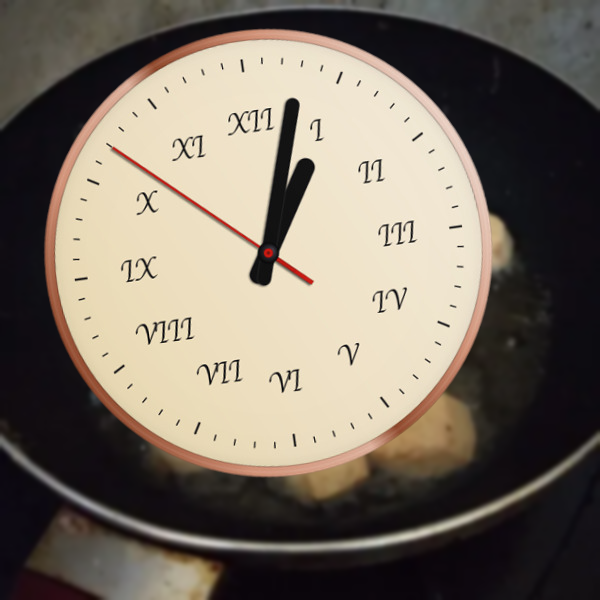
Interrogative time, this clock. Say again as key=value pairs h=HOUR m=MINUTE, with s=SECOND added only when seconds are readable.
h=1 m=2 s=52
